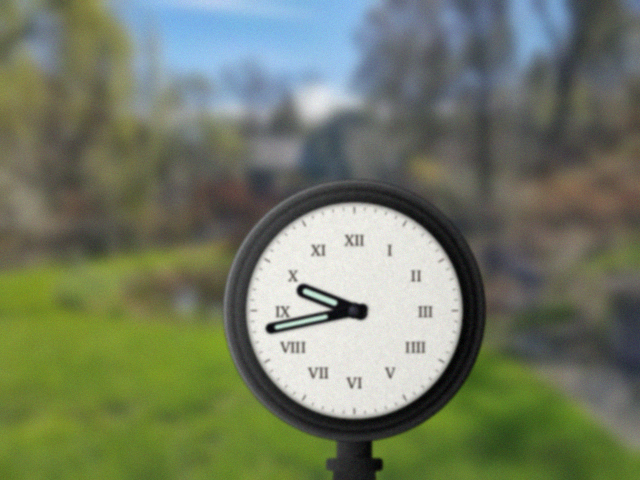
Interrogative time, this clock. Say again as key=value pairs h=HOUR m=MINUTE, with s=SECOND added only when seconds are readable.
h=9 m=43
